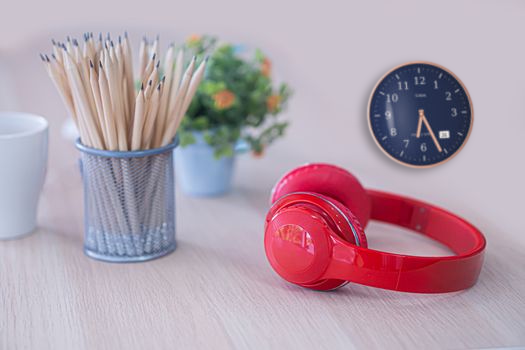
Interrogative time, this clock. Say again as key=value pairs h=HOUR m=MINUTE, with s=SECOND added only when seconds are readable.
h=6 m=26
